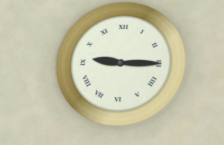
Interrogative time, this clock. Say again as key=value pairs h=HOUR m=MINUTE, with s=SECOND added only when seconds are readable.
h=9 m=15
